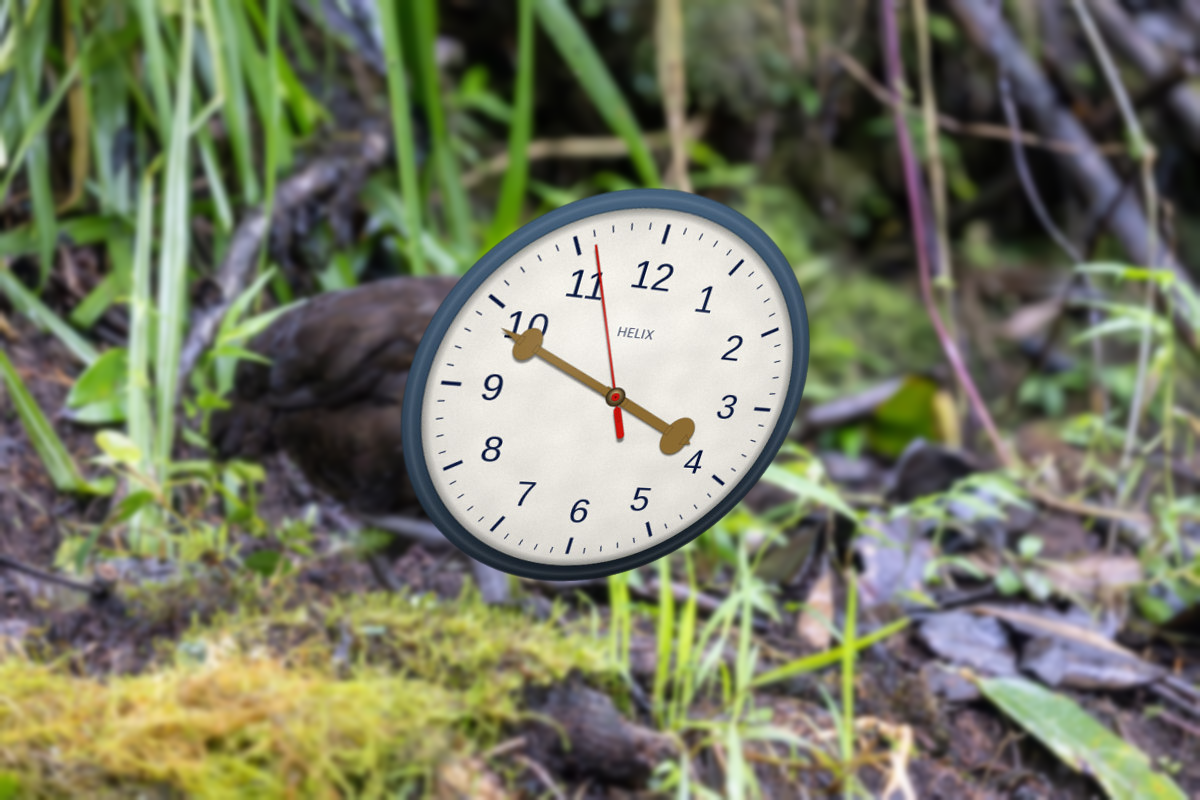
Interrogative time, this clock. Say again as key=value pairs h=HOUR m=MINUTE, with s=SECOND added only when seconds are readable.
h=3 m=48 s=56
